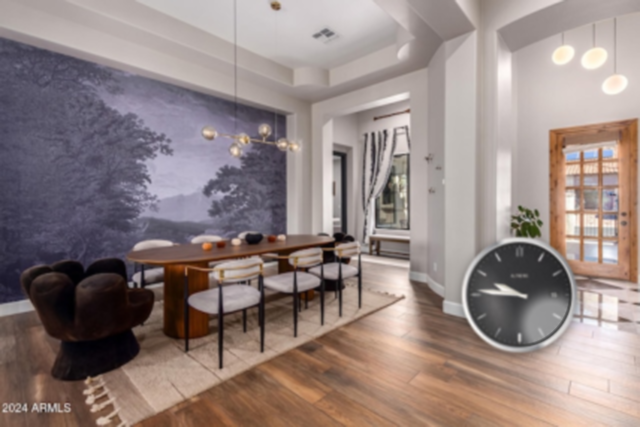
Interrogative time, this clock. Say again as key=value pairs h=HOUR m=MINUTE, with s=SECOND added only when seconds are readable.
h=9 m=46
